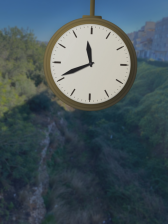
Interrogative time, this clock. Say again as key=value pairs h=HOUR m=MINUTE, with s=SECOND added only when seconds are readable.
h=11 m=41
